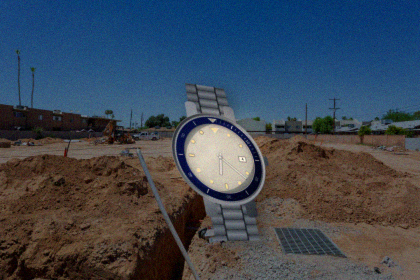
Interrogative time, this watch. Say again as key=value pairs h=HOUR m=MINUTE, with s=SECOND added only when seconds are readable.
h=6 m=22
